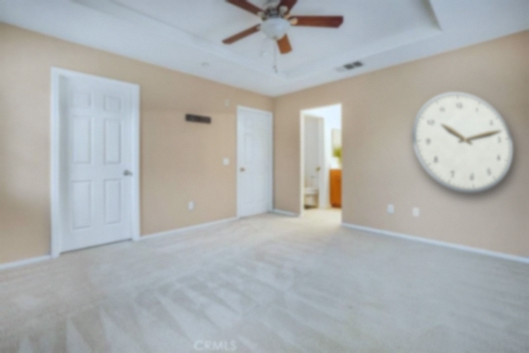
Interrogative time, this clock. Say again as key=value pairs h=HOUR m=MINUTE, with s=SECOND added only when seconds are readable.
h=10 m=13
